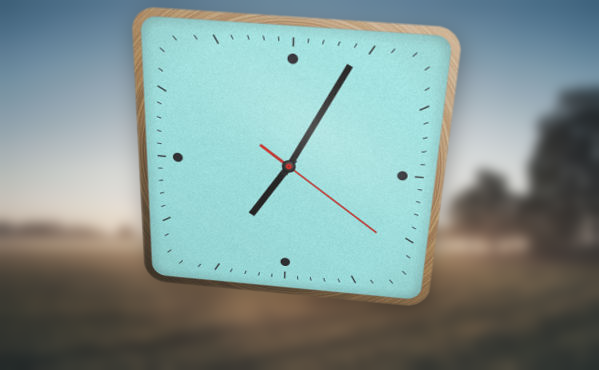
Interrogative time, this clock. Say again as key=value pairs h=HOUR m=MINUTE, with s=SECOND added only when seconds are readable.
h=7 m=4 s=21
